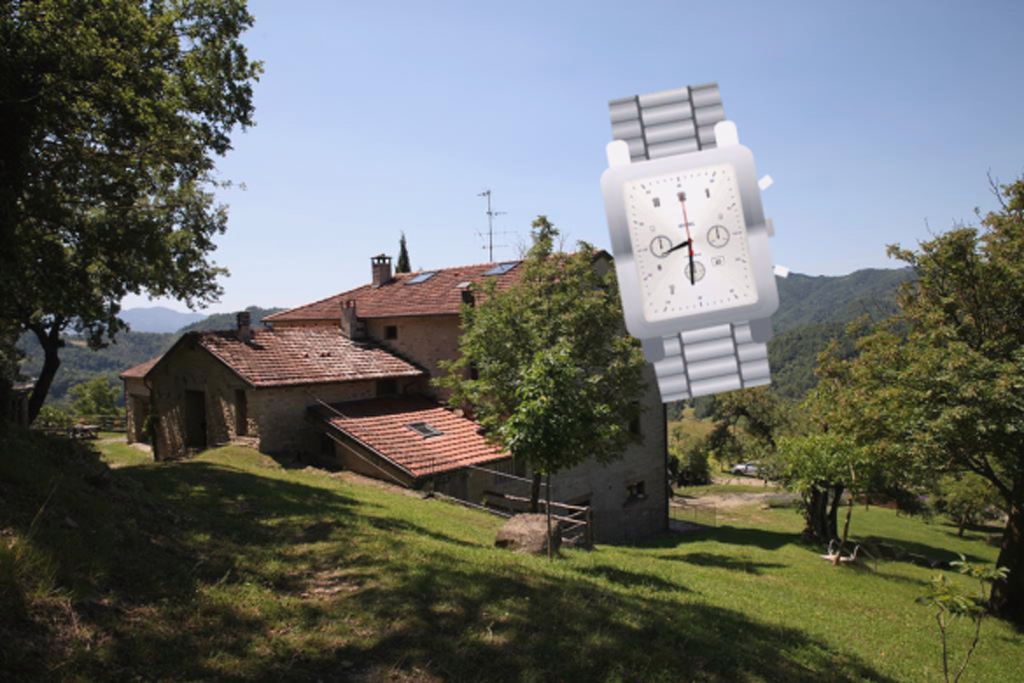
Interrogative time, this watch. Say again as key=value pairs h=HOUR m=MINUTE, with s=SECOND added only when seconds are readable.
h=8 m=31
